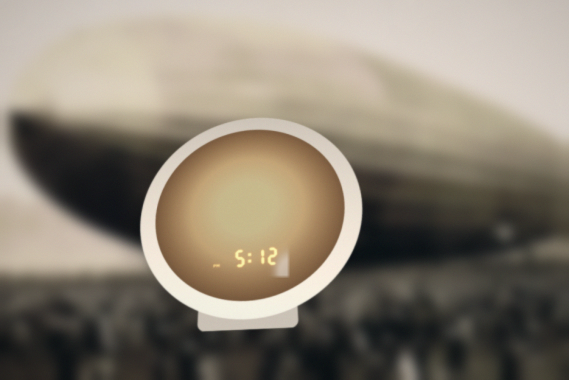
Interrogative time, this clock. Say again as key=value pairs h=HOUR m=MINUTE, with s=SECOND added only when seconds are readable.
h=5 m=12
